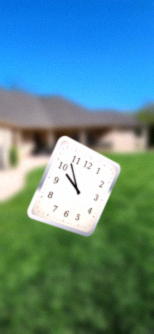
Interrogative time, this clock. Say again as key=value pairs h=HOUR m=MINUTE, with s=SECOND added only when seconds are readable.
h=9 m=53
